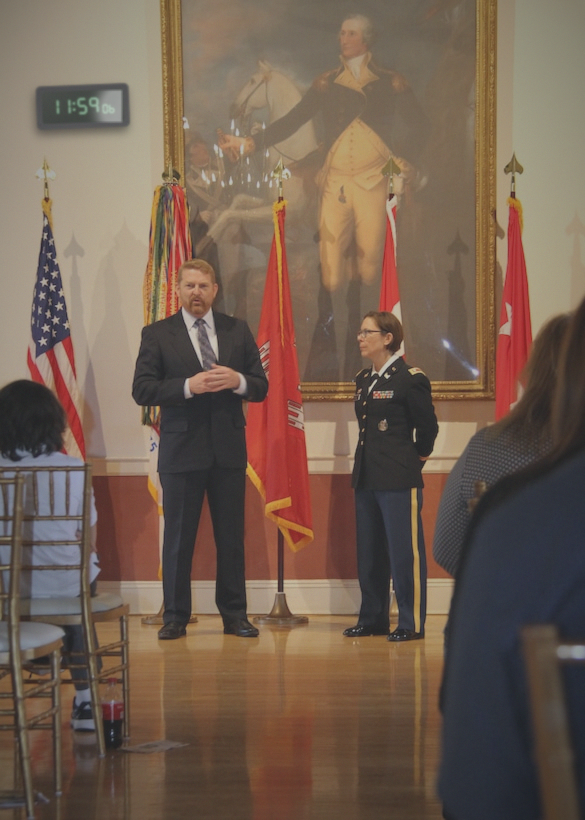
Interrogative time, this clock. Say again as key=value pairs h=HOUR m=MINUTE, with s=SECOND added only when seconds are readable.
h=11 m=59
